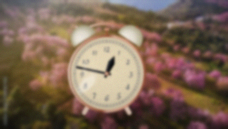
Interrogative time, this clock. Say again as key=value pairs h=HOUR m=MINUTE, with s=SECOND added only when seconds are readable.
h=12 m=47
